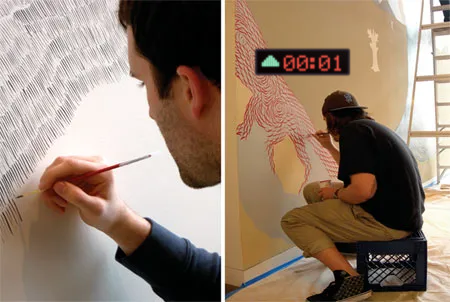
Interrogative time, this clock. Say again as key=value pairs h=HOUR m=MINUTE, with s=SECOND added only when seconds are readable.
h=0 m=1
